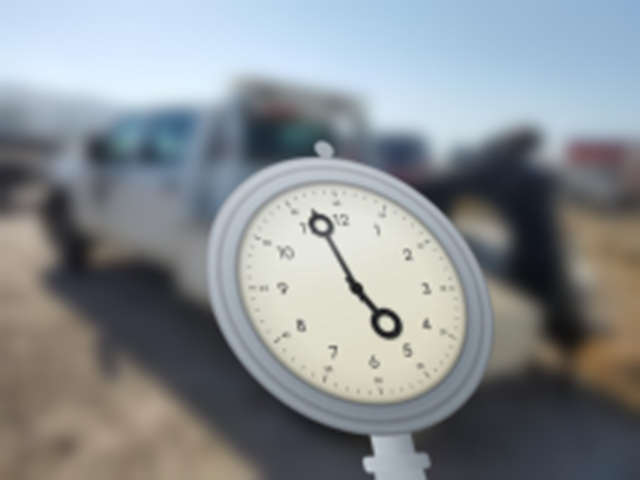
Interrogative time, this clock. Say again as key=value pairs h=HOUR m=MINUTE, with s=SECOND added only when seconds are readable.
h=4 m=57
